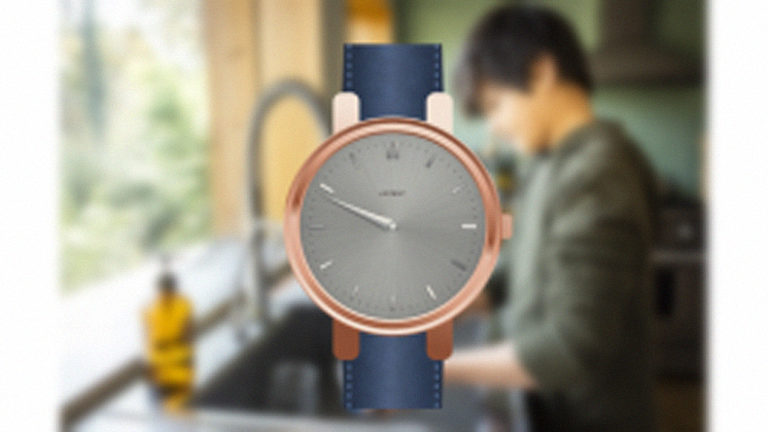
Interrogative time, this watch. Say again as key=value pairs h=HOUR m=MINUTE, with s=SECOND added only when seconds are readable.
h=9 m=49
